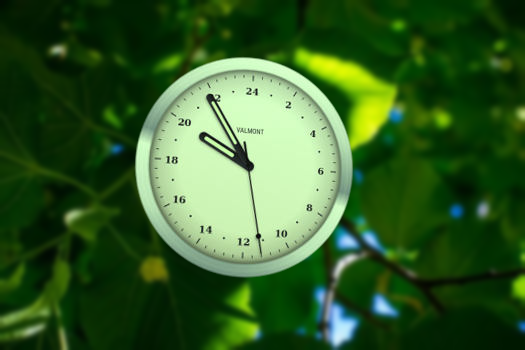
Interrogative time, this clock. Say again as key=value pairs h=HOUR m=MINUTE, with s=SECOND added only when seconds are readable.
h=19 m=54 s=28
